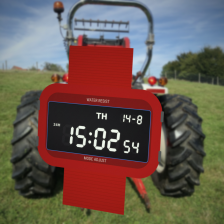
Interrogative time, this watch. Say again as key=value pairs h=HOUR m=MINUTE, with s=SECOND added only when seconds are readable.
h=15 m=2 s=54
